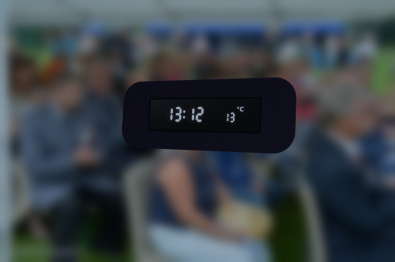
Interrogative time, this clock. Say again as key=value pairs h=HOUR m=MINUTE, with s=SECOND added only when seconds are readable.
h=13 m=12
